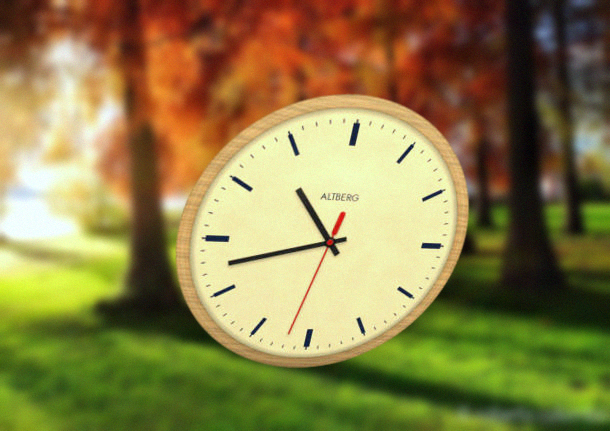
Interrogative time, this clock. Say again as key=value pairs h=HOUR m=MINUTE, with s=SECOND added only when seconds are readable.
h=10 m=42 s=32
